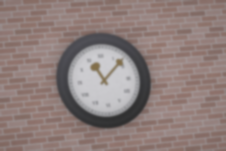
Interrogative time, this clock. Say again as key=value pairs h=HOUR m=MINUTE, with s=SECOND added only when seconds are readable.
h=11 m=8
